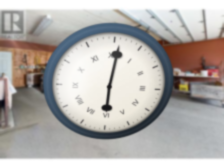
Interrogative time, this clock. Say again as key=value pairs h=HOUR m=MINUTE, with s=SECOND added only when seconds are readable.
h=6 m=1
